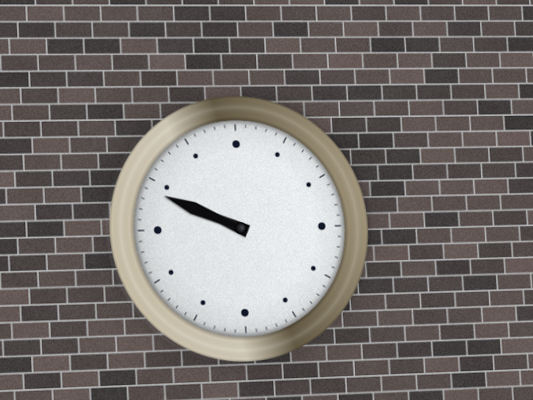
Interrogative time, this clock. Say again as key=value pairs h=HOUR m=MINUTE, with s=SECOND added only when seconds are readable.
h=9 m=49
